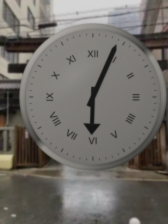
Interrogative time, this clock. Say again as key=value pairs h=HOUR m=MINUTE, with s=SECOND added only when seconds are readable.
h=6 m=4
